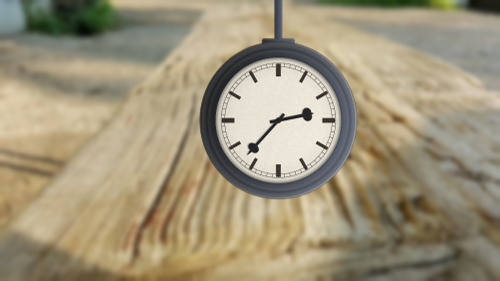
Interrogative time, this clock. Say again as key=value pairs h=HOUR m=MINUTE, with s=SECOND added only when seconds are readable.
h=2 m=37
